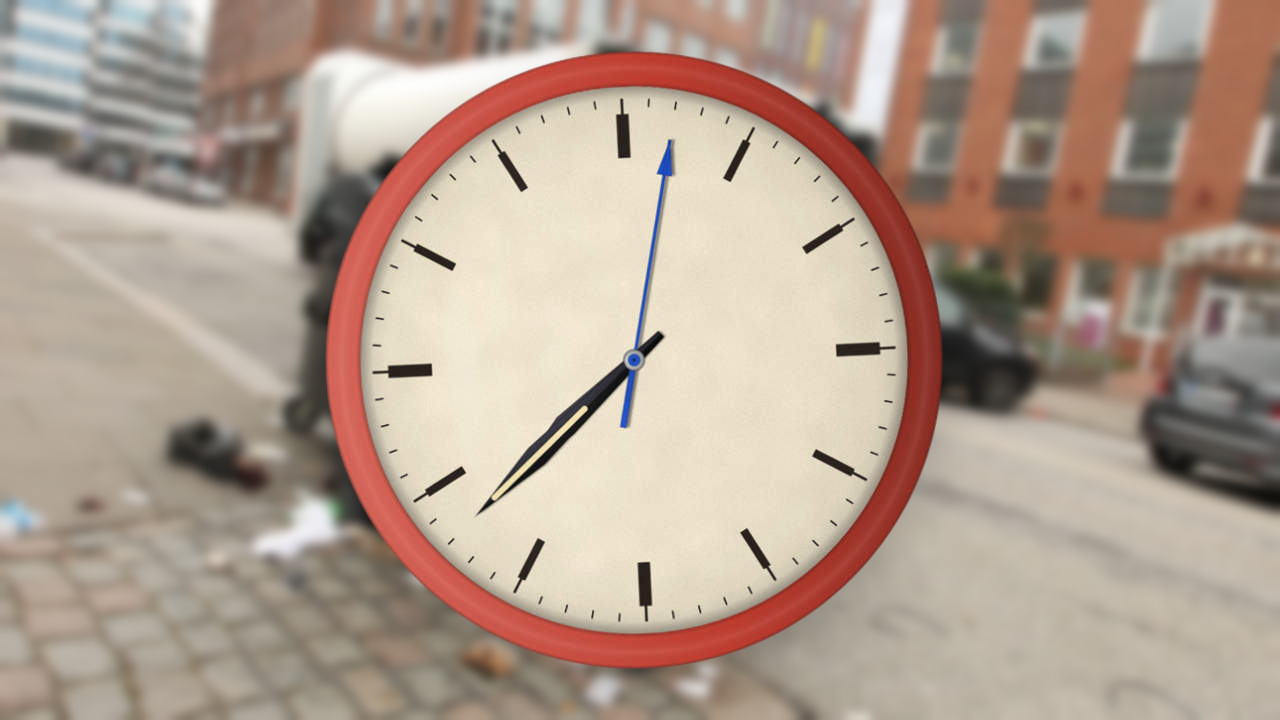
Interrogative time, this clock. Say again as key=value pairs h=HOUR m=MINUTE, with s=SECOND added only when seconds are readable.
h=7 m=38 s=2
